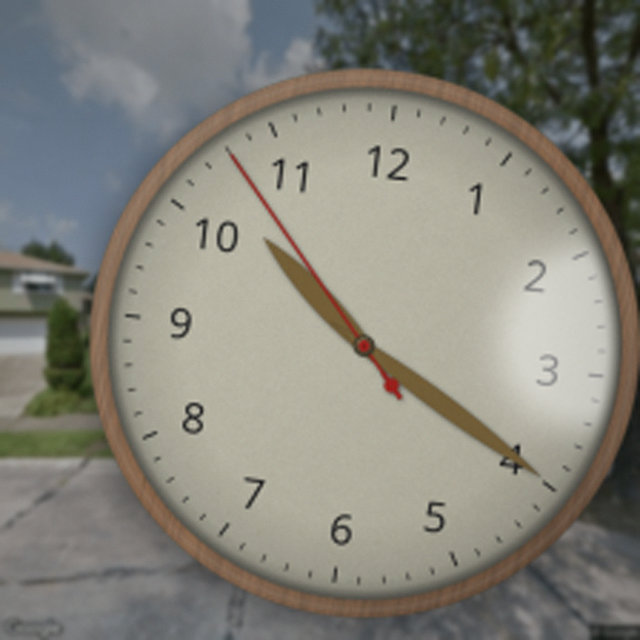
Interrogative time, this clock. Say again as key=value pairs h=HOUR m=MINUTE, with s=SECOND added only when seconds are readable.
h=10 m=19 s=53
